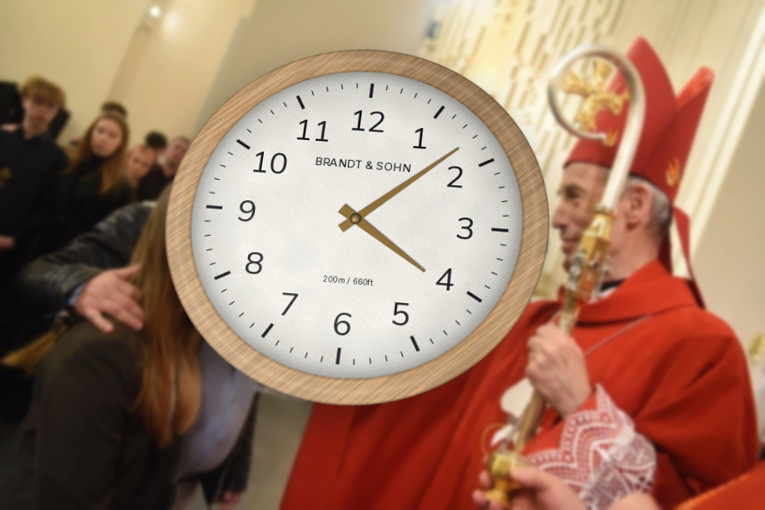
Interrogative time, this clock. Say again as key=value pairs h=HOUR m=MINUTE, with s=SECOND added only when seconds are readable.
h=4 m=8
